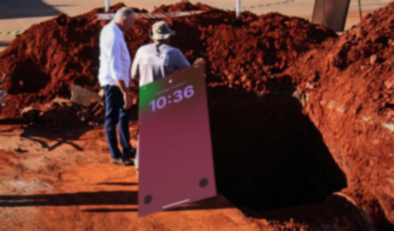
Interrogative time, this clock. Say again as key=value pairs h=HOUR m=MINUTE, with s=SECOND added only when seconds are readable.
h=10 m=36
